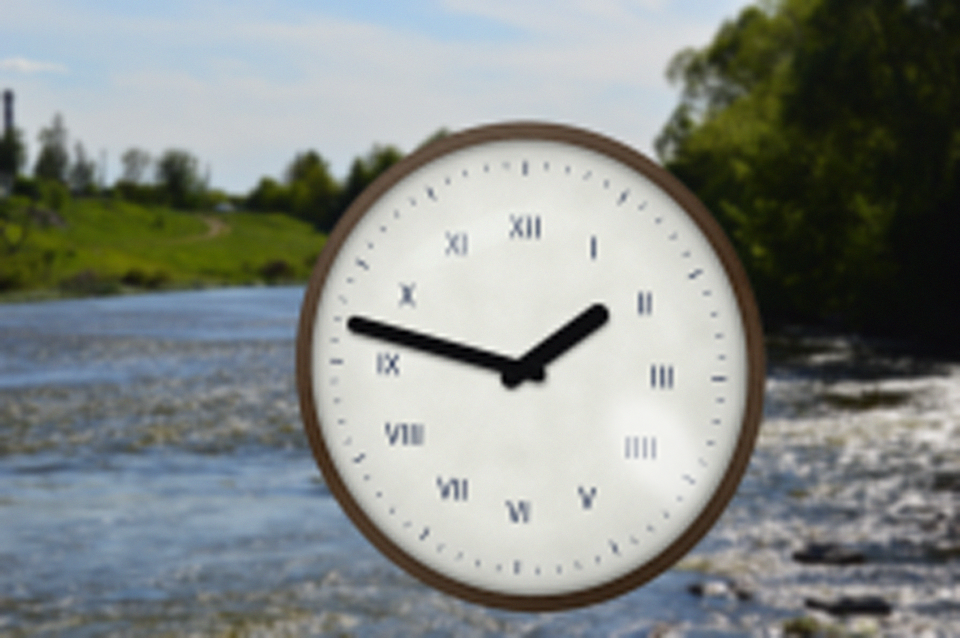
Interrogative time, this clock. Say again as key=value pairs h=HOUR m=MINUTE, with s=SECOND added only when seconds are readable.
h=1 m=47
